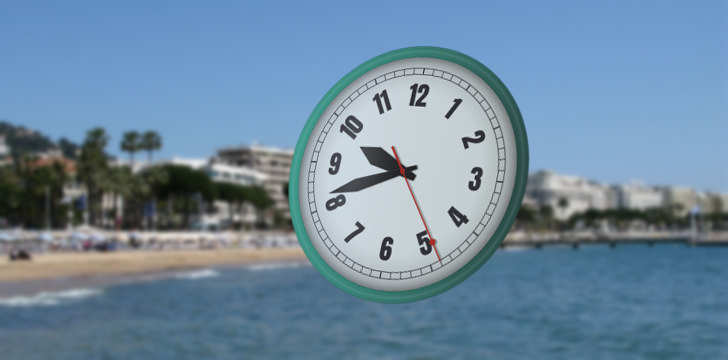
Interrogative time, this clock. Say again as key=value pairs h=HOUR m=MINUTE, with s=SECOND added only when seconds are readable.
h=9 m=41 s=24
